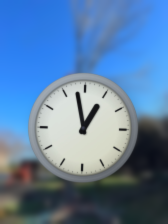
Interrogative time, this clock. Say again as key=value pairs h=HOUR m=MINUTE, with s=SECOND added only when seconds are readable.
h=12 m=58
